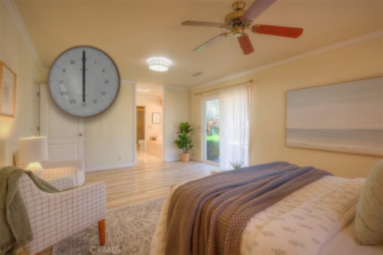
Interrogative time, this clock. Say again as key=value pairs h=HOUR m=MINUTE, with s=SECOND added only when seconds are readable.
h=6 m=0
